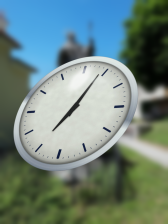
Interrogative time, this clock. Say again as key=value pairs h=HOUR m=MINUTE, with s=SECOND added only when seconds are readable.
h=7 m=4
